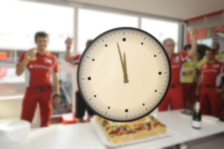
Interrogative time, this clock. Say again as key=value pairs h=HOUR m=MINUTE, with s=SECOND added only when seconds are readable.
h=11 m=58
